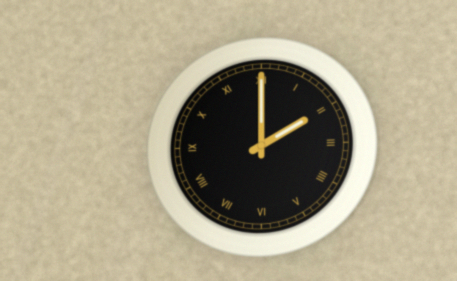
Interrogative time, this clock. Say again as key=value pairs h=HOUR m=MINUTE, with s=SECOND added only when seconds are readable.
h=2 m=0
